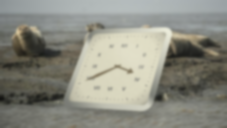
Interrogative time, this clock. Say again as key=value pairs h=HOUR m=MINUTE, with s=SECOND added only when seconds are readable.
h=3 m=40
